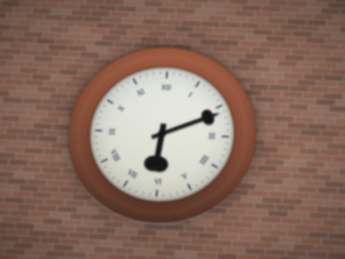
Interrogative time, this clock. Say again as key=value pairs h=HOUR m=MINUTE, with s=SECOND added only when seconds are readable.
h=6 m=11
